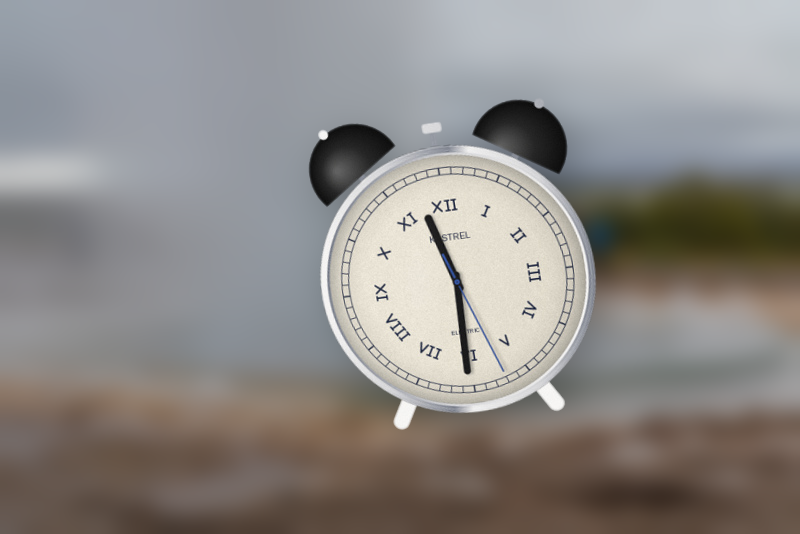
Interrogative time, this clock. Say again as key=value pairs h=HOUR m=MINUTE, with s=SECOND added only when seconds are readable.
h=11 m=30 s=27
